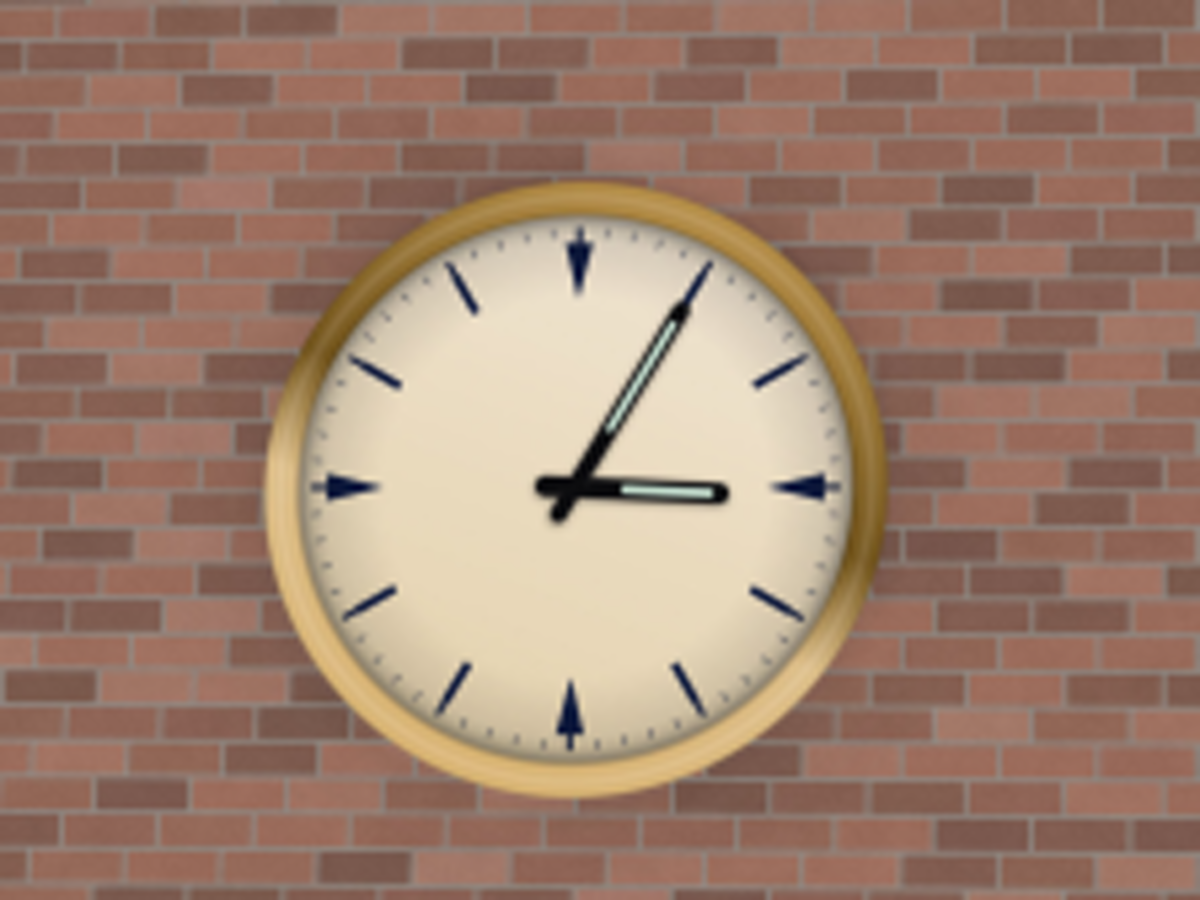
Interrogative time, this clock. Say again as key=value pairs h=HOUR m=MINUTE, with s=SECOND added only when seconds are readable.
h=3 m=5
